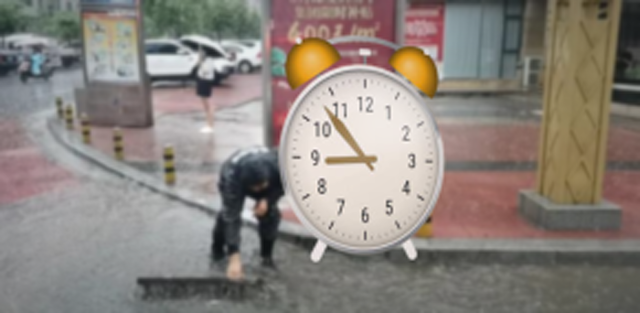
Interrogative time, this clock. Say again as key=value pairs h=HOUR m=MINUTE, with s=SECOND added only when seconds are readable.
h=8 m=53
